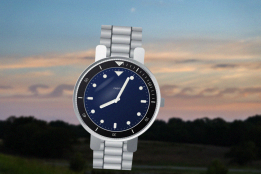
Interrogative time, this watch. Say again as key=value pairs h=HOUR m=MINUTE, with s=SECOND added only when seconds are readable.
h=8 m=4
